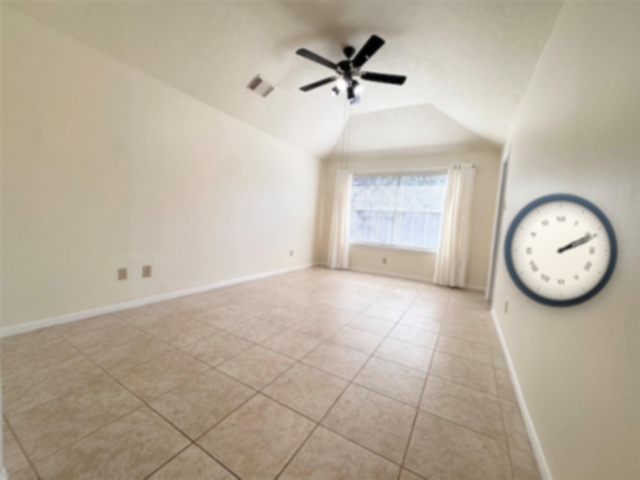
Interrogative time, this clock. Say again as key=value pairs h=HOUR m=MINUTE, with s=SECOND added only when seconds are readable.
h=2 m=11
